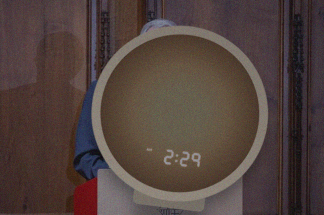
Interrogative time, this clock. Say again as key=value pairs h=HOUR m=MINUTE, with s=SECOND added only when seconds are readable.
h=2 m=29
